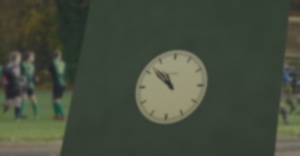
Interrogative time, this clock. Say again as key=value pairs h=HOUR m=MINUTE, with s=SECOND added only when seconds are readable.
h=10 m=52
